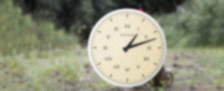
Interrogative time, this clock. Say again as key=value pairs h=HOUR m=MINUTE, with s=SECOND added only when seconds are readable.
h=1 m=12
